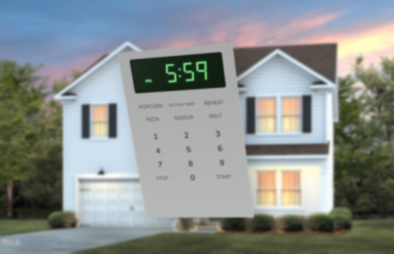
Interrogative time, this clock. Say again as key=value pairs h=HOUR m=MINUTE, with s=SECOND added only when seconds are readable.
h=5 m=59
